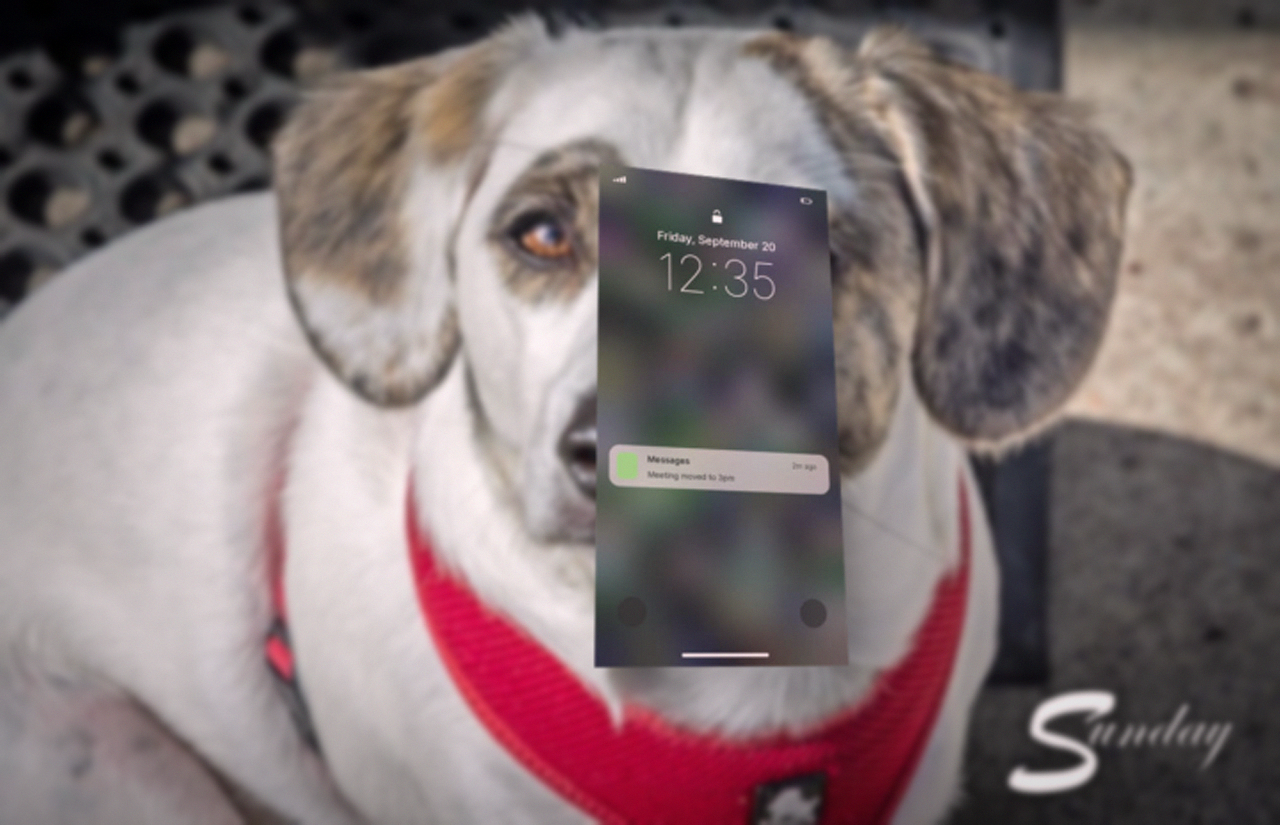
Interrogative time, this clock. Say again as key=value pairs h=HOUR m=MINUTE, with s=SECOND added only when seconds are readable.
h=12 m=35
